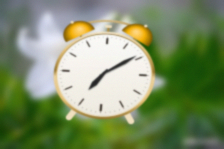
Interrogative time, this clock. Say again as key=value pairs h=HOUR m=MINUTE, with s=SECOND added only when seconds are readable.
h=7 m=9
